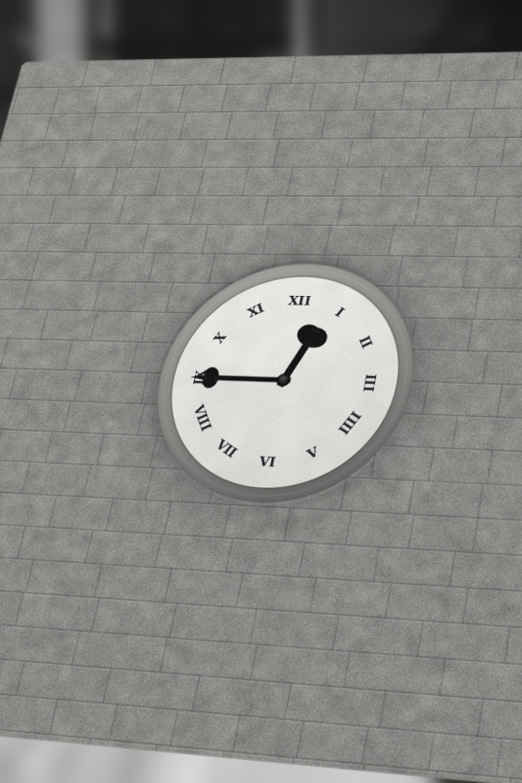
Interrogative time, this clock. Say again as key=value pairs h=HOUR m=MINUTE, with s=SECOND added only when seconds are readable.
h=12 m=45
